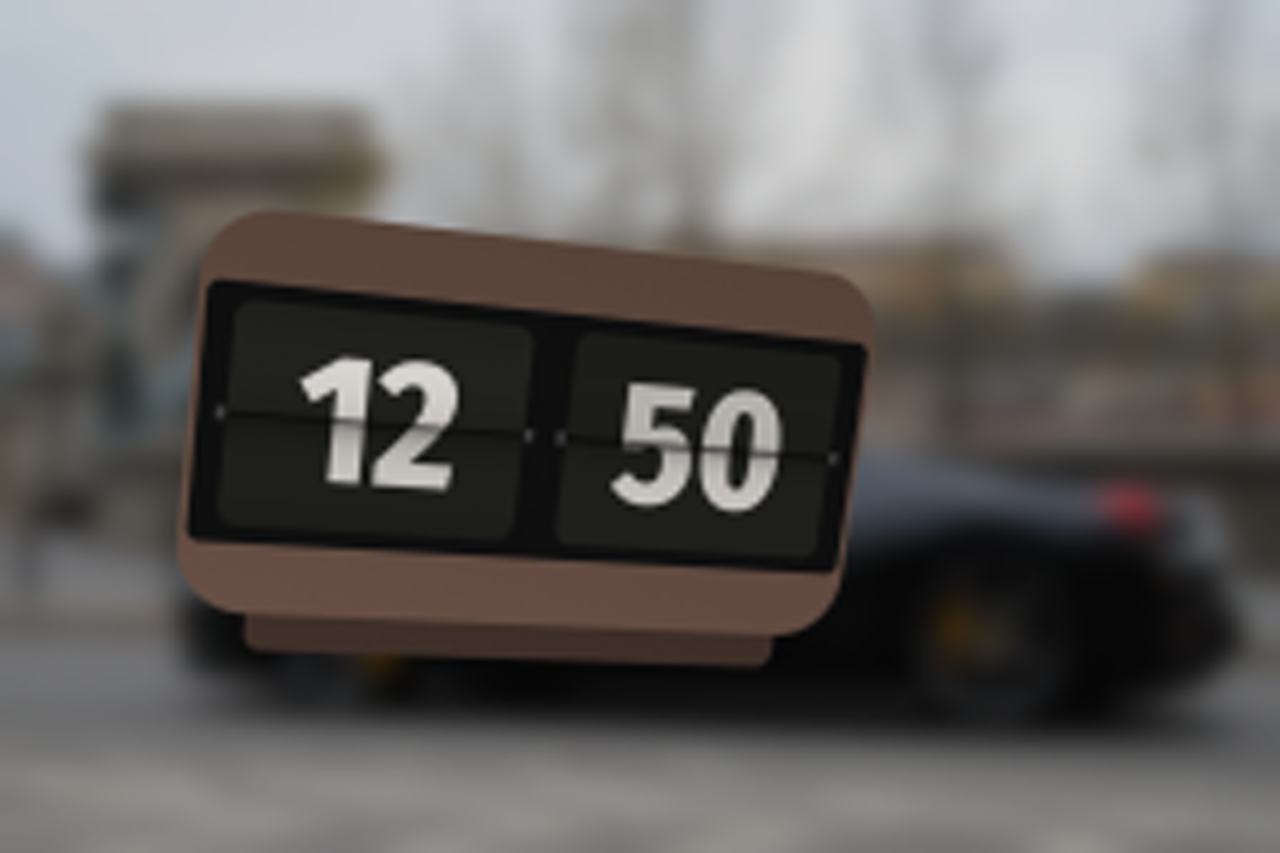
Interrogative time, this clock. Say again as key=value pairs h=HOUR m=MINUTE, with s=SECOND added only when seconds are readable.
h=12 m=50
